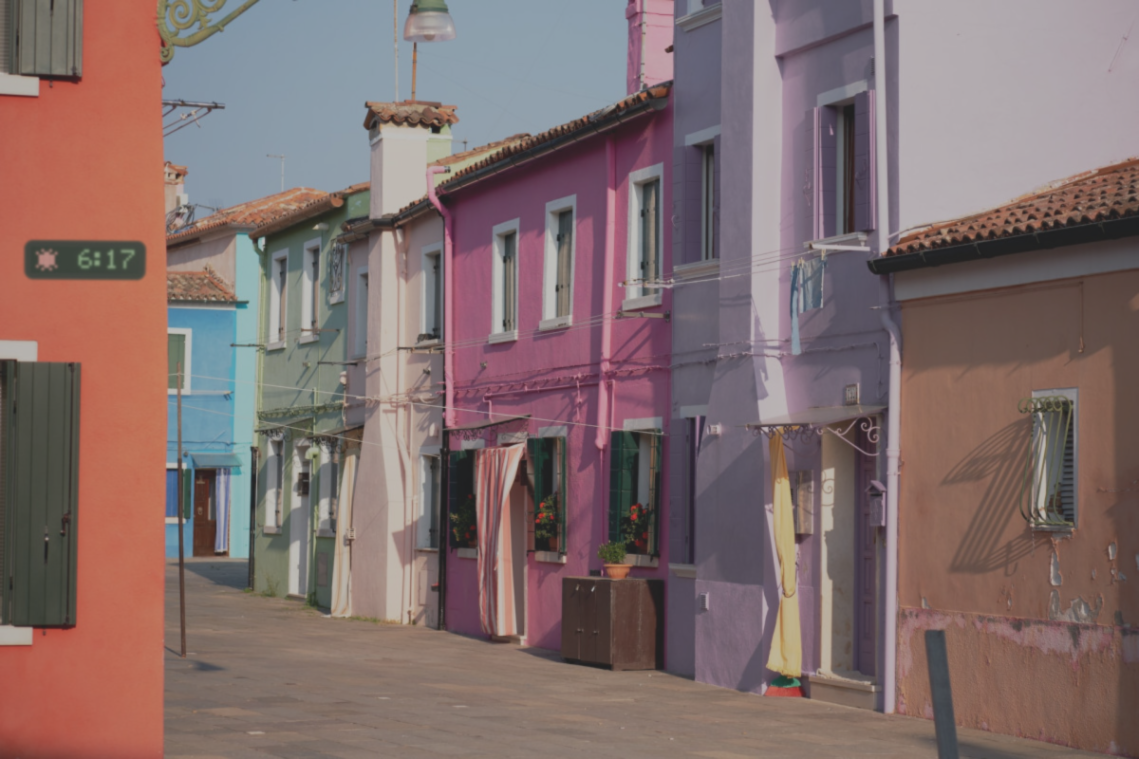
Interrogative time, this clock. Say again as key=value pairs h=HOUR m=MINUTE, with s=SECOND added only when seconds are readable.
h=6 m=17
